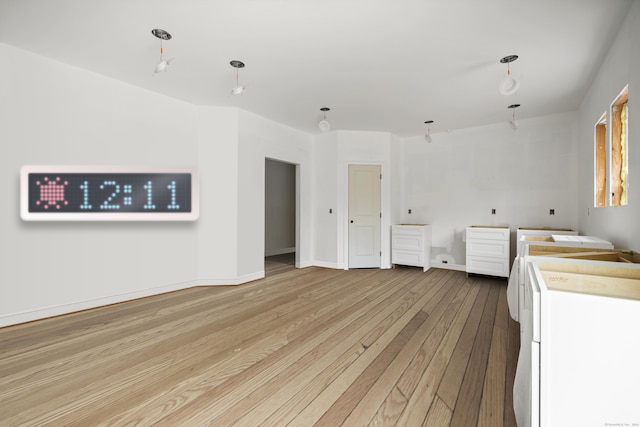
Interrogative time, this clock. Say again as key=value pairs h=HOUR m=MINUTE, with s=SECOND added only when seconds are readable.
h=12 m=11
